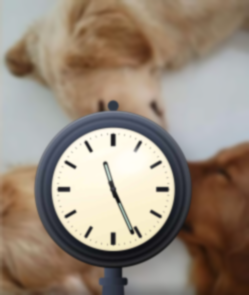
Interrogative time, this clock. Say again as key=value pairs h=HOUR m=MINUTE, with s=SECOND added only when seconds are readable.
h=11 m=26
